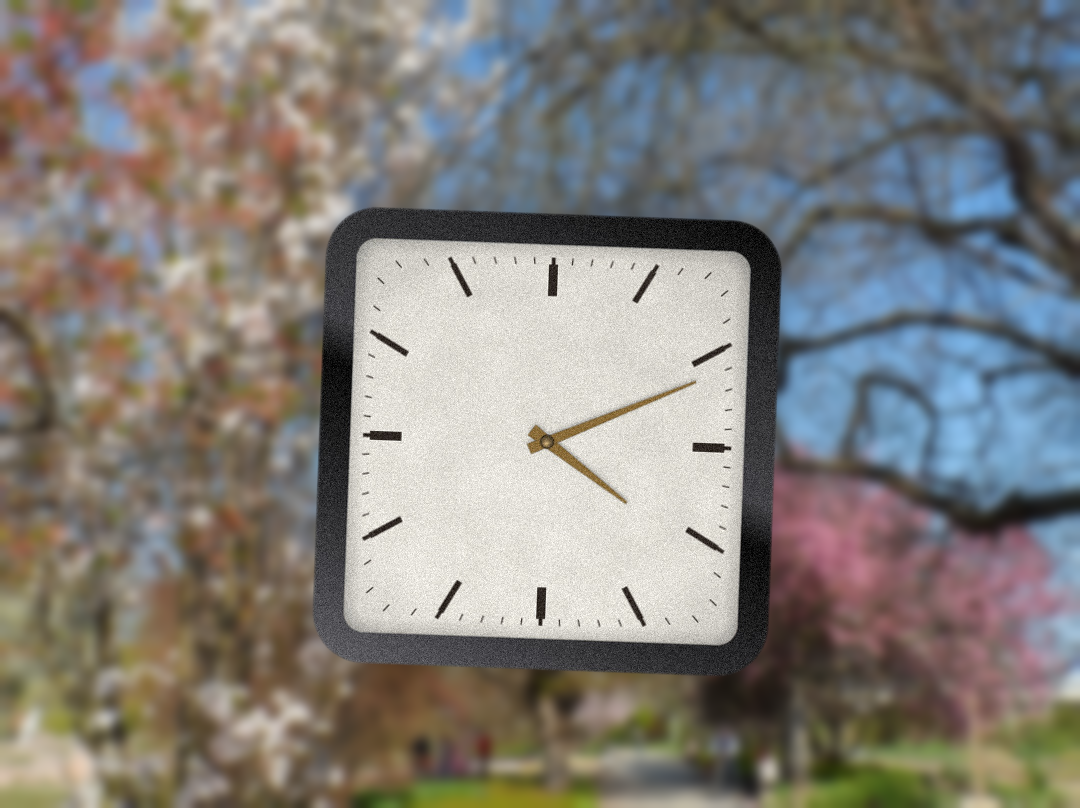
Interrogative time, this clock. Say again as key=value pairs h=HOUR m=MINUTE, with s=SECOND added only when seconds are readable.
h=4 m=11
